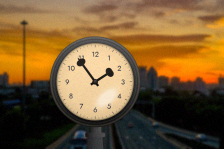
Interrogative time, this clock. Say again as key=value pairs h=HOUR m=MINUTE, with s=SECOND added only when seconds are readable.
h=1 m=54
